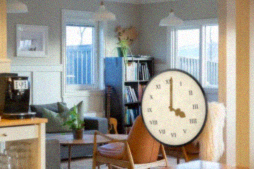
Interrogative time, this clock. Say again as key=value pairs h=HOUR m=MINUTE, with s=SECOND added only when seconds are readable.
h=4 m=1
